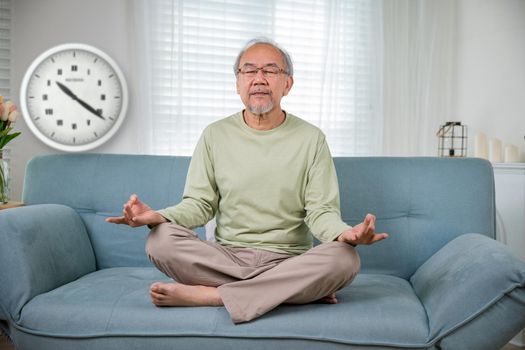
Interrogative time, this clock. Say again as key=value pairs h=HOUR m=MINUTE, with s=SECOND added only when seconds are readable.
h=10 m=21
